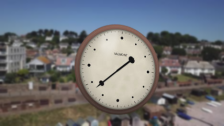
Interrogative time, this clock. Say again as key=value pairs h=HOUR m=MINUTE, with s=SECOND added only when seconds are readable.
h=1 m=38
